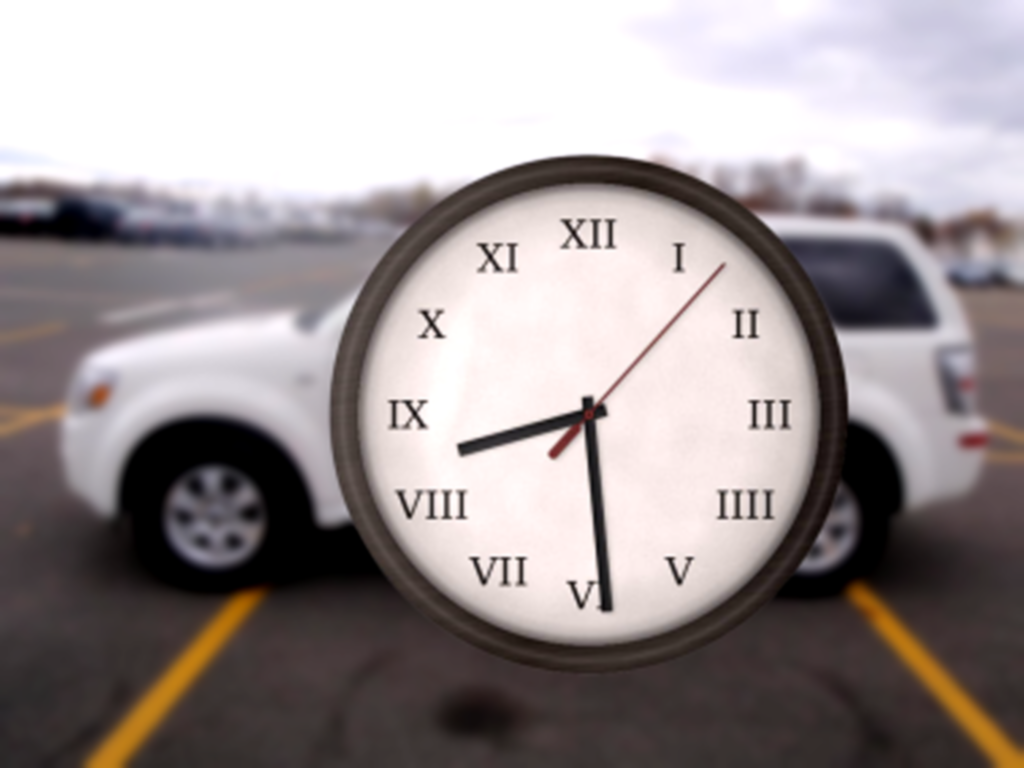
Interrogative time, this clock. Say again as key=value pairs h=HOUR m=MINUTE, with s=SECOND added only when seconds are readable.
h=8 m=29 s=7
